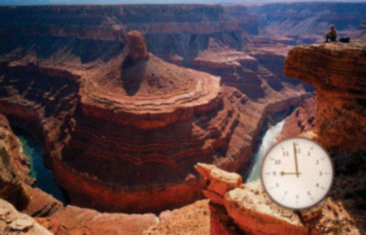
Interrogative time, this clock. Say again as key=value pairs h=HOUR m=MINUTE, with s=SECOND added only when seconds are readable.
h=8 m=59
